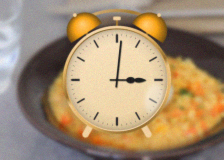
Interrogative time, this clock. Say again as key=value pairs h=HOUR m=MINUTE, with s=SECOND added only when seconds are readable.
h=3 m=1
